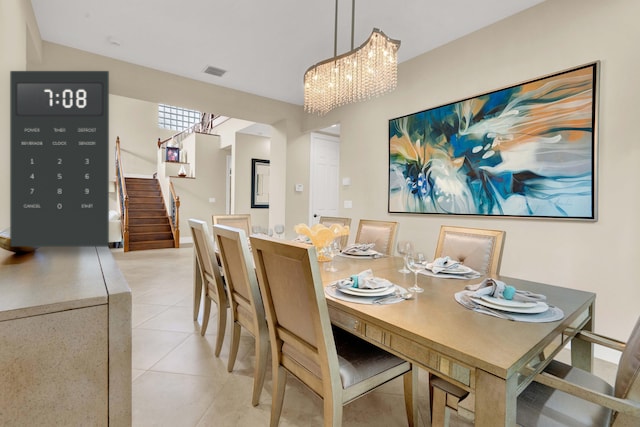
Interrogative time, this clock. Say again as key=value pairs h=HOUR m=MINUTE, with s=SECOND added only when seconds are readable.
h=7 m=8
